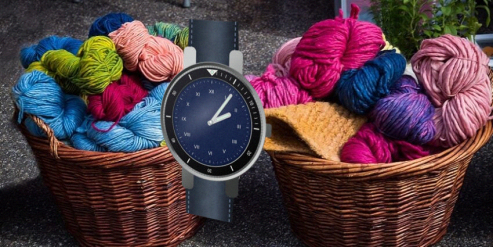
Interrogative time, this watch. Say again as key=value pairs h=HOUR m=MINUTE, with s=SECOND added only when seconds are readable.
h=2 m=6
